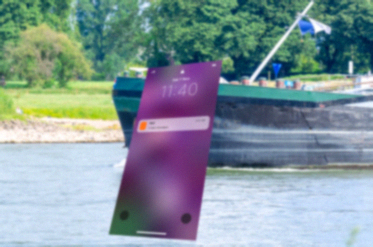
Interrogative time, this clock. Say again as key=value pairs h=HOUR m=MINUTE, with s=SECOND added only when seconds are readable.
h=11 m=40
